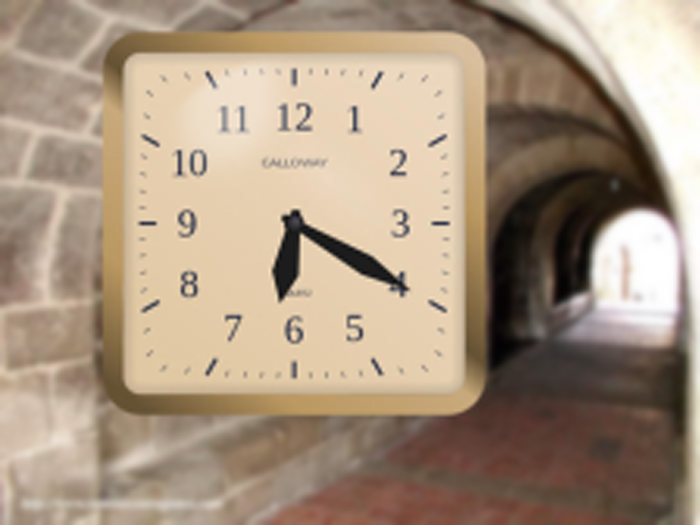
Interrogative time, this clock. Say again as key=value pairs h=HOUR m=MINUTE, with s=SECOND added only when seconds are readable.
h=6 m=20
